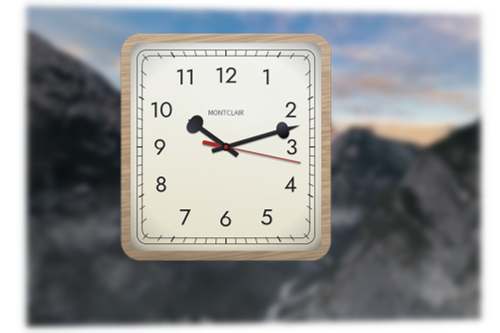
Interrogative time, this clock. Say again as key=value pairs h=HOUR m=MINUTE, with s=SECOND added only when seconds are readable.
h=10 m=12 s=17
